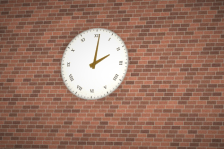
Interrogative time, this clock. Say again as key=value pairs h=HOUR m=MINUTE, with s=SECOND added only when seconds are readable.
h=2 m=1
